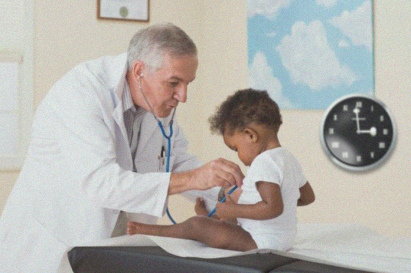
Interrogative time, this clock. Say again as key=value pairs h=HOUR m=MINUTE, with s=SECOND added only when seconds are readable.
h=2 m=59
